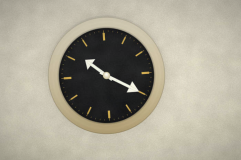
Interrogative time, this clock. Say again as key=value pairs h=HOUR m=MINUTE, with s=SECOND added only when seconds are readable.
h=10 m=20
